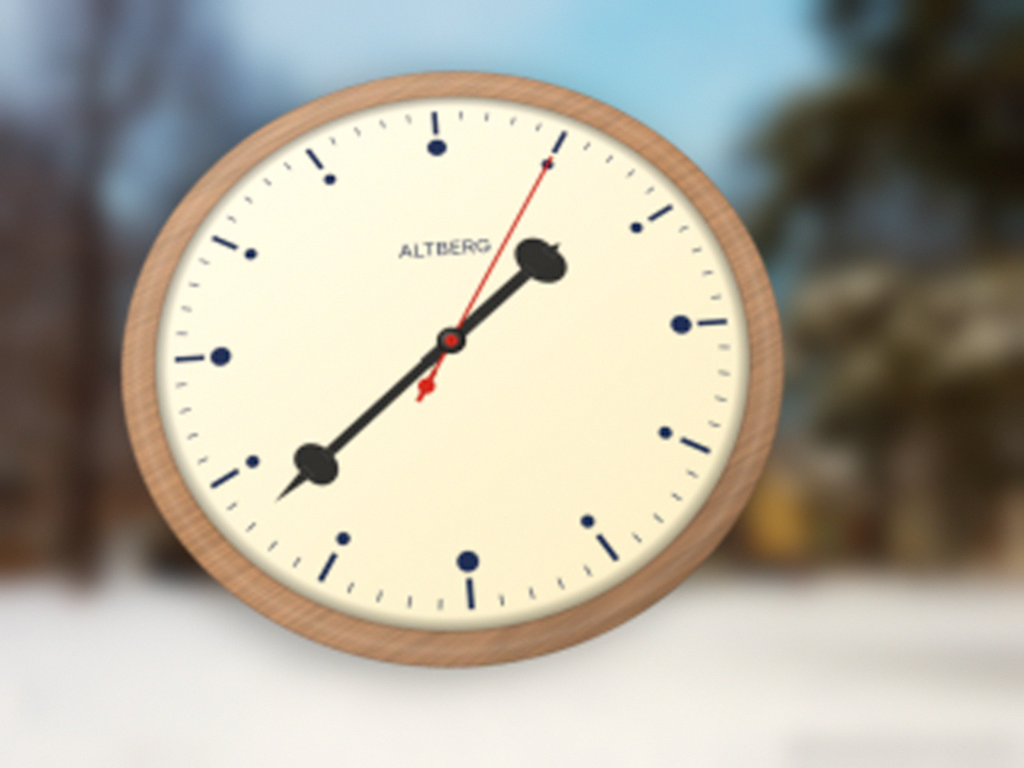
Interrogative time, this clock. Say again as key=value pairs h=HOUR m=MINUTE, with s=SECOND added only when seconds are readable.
h=1 m=38 s=5
